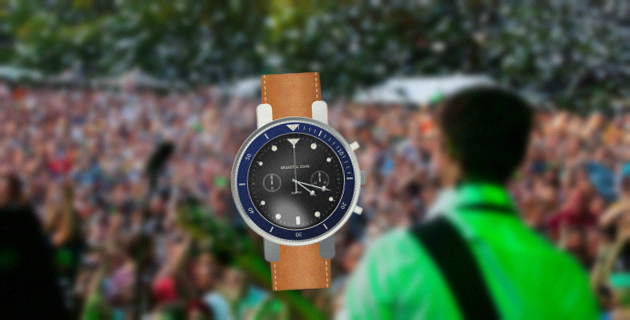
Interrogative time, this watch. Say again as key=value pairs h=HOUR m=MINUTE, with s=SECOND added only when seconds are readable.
h=4 m=18
